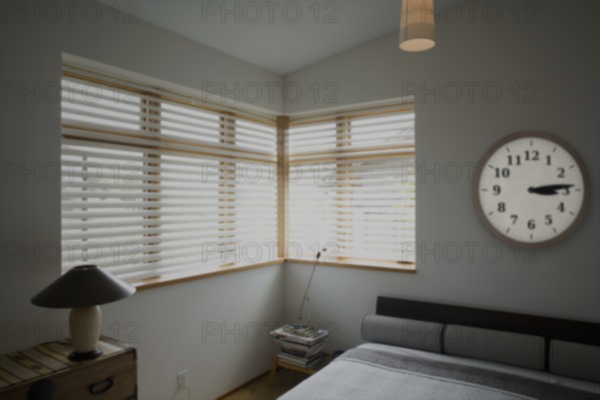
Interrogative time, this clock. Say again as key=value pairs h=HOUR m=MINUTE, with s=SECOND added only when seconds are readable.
h=3 m=14
